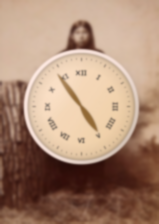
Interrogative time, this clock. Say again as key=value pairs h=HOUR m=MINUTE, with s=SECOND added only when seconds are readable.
h=4 m=54
